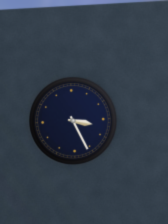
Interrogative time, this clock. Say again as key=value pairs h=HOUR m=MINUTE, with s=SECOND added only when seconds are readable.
h=3 m=26
